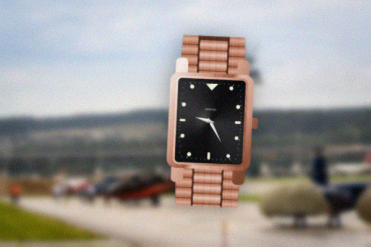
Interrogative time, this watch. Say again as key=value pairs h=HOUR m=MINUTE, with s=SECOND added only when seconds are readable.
h=9 m=25
